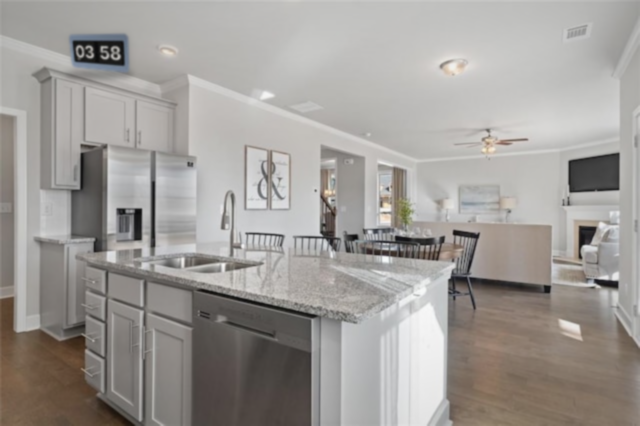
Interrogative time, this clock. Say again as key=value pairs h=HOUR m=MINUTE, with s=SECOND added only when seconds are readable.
h=3 m=58
